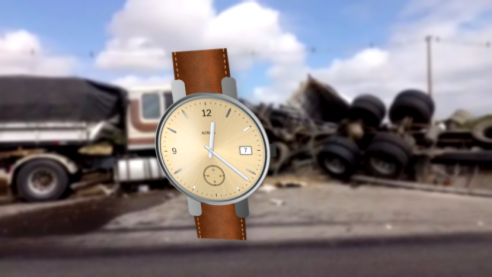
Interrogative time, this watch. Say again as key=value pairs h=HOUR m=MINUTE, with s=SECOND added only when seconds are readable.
h=12 m=22
